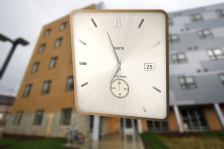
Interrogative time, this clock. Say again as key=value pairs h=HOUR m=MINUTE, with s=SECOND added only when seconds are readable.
h=6 m=57
